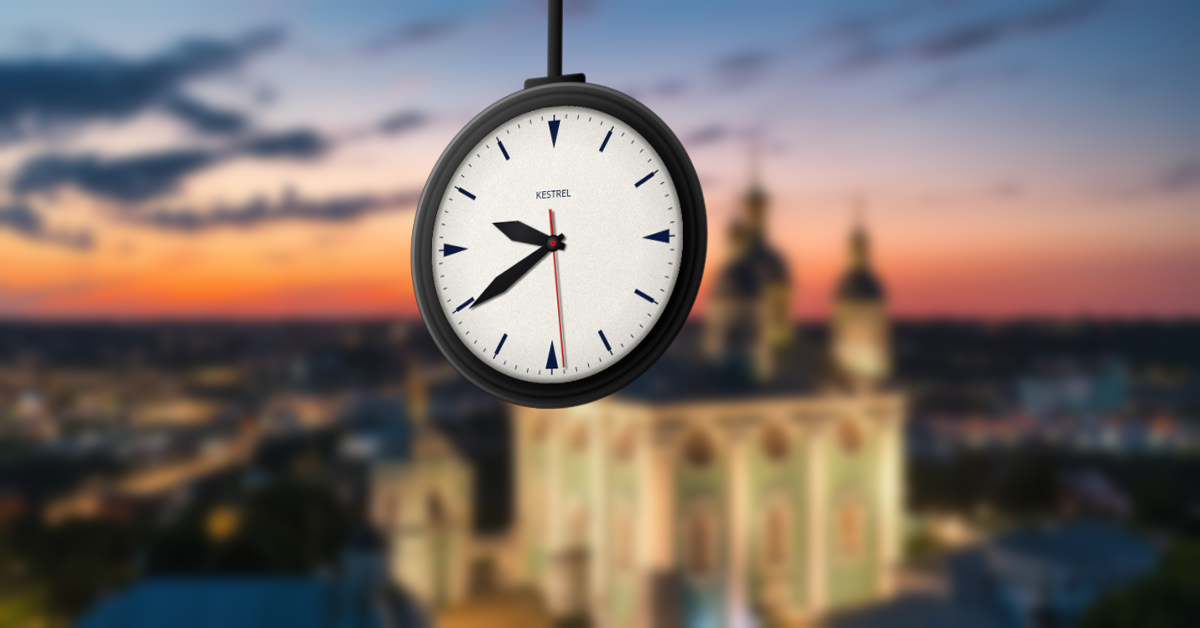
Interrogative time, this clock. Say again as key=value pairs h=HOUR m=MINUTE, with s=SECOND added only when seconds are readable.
h=9 m=39 s=29
